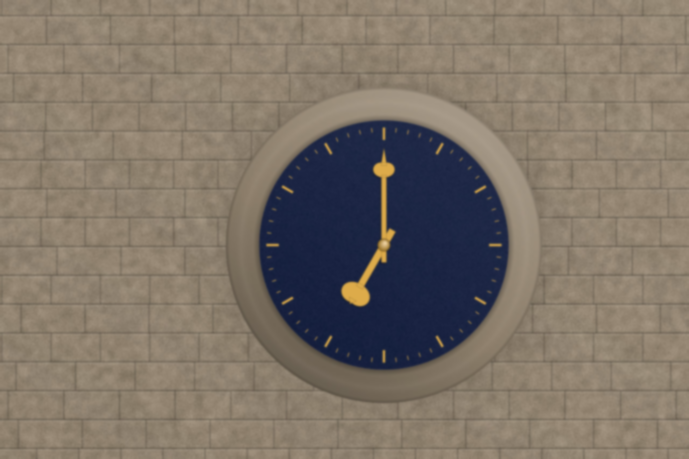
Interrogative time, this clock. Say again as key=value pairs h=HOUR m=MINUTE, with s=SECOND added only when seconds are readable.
h=7 m=0
